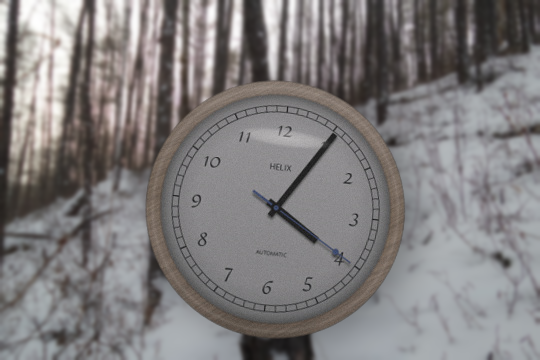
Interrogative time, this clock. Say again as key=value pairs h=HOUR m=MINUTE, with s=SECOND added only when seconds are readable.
h=4 m=5 s=20
